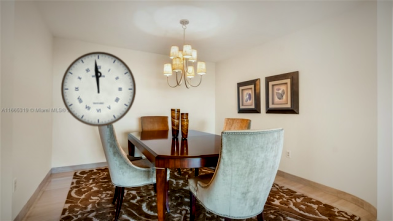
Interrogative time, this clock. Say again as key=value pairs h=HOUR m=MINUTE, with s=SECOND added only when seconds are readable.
h=11 m=59
